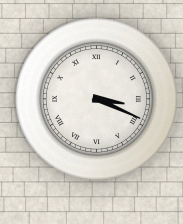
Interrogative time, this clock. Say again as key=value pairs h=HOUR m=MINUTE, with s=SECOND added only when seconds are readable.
h=3 m=19
